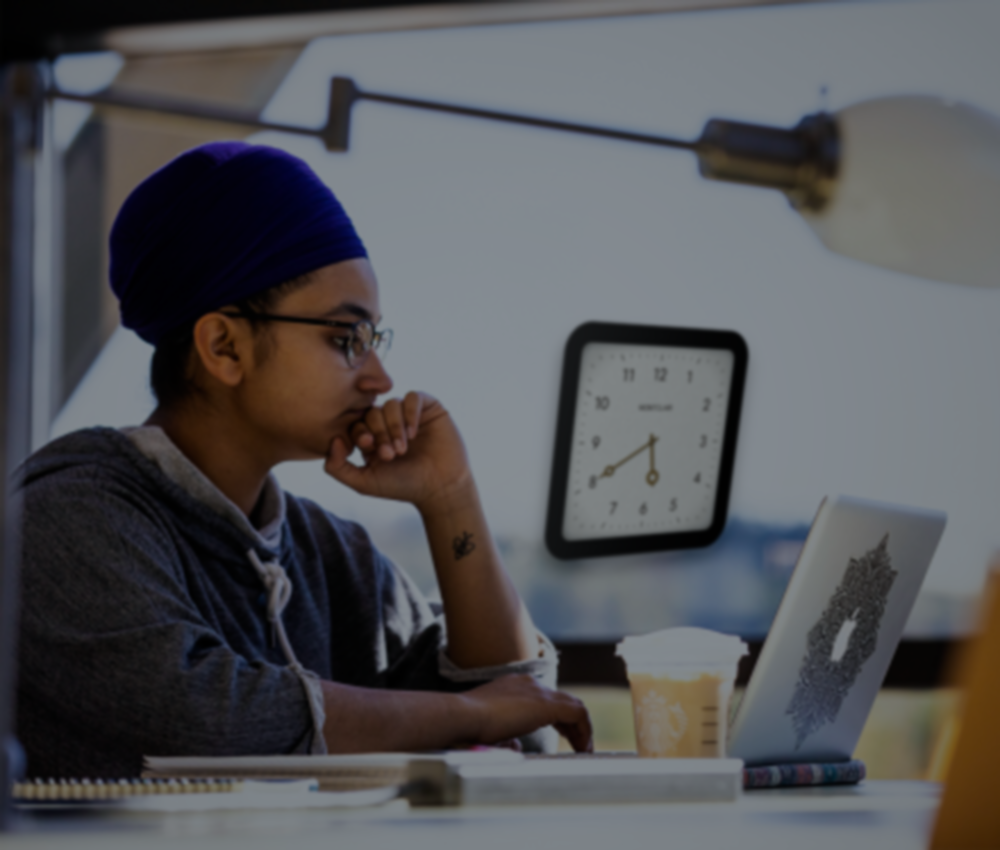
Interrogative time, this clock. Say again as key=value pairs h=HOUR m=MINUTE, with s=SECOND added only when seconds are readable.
h=5 m=40
